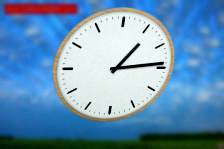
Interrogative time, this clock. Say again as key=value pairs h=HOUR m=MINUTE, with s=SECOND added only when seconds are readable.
h=1 m=14
